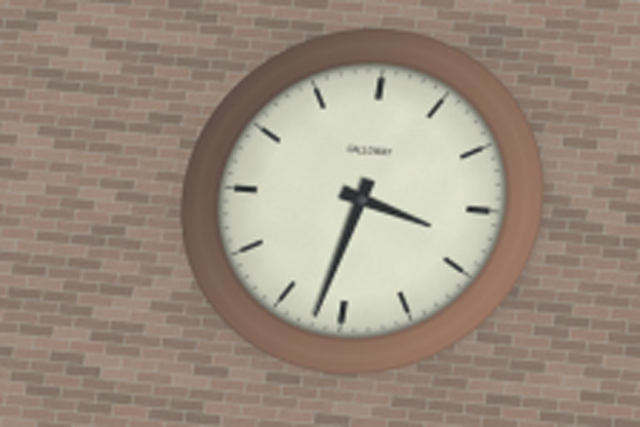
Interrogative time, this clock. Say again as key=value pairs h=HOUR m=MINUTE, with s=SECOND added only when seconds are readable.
h=3 m=32
